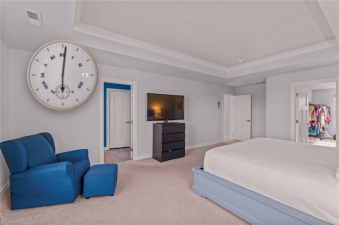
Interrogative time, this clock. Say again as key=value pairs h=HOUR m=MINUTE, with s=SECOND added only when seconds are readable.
h=6 m=1
